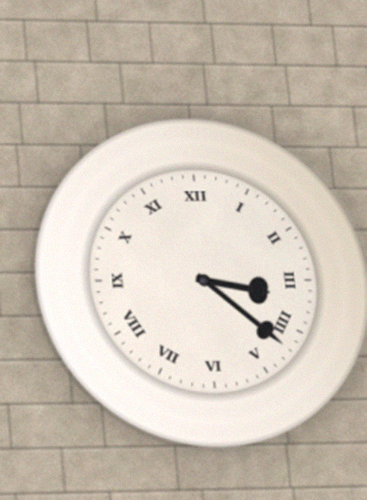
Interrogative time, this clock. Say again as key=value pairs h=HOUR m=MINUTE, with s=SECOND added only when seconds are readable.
h=3 m=22
